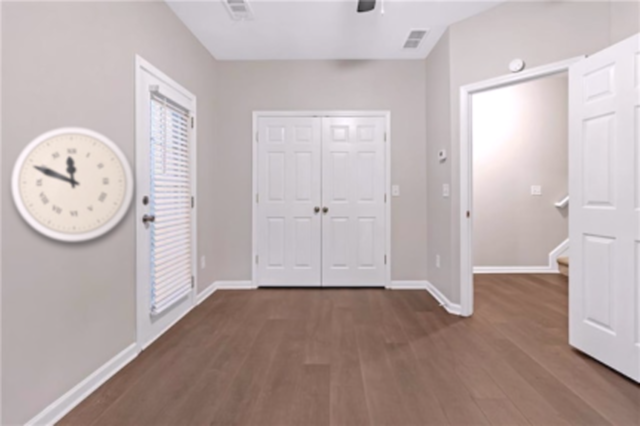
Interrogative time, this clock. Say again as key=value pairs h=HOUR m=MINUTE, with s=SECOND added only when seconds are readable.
h=11 m=49
